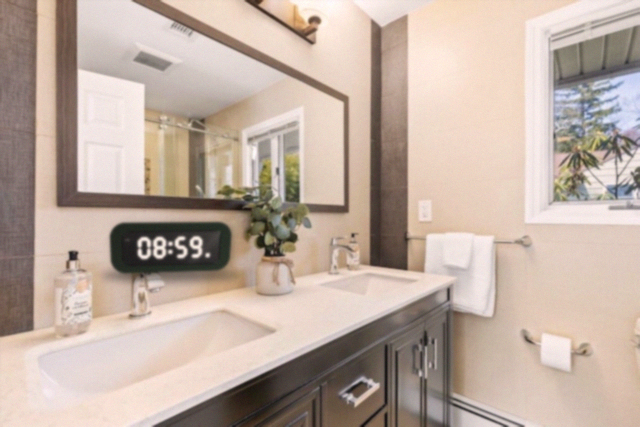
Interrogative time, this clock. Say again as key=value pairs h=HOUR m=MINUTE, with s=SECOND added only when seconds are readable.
h=8 m=59
